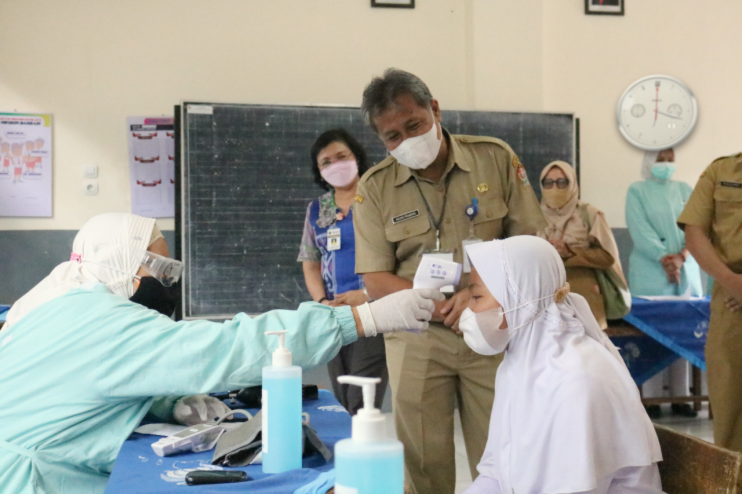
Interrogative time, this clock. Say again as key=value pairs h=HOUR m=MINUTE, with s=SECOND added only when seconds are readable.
h=6 m=18
